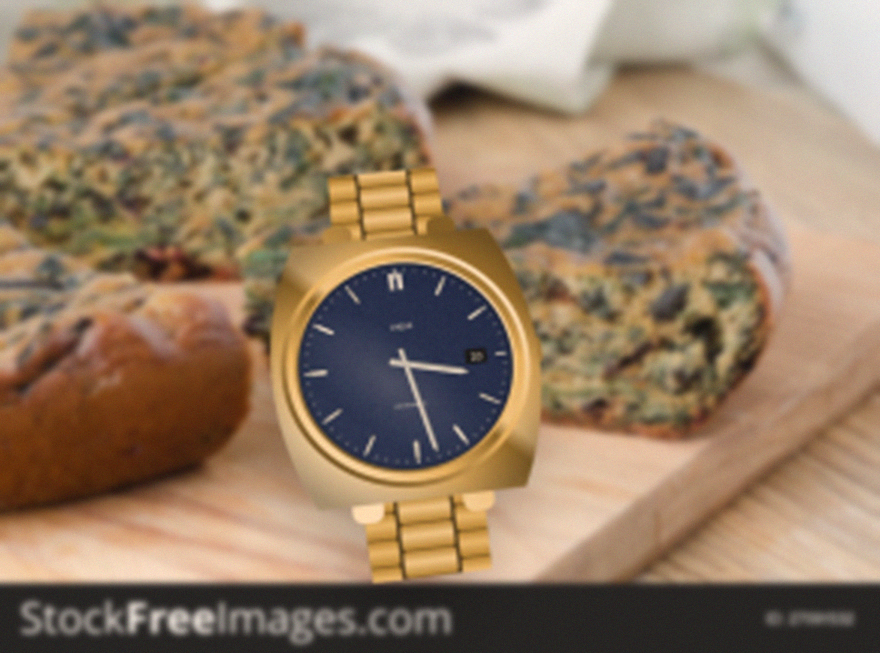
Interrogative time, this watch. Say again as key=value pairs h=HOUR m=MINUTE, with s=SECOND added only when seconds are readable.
h=3 m=28
